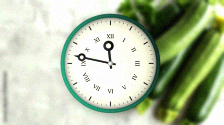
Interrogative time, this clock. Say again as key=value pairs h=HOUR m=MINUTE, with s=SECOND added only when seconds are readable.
h=11 m=47
